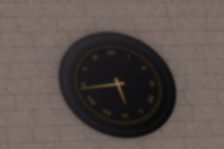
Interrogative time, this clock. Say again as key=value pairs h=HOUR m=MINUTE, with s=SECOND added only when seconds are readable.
h=5 m=44
